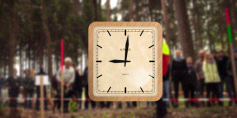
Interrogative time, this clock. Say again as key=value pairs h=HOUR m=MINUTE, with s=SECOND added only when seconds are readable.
h=9 m=1
